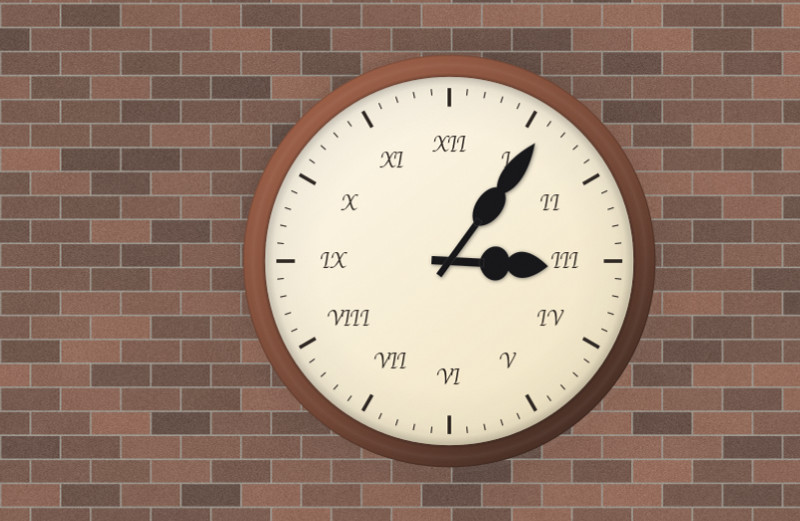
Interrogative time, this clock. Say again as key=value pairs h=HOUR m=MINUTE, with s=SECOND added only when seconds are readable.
h=3 m=6
